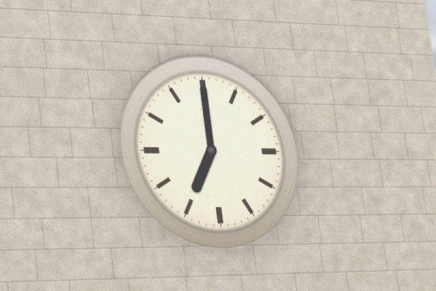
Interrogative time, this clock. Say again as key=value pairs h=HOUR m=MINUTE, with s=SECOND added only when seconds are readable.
h=7 m=0
